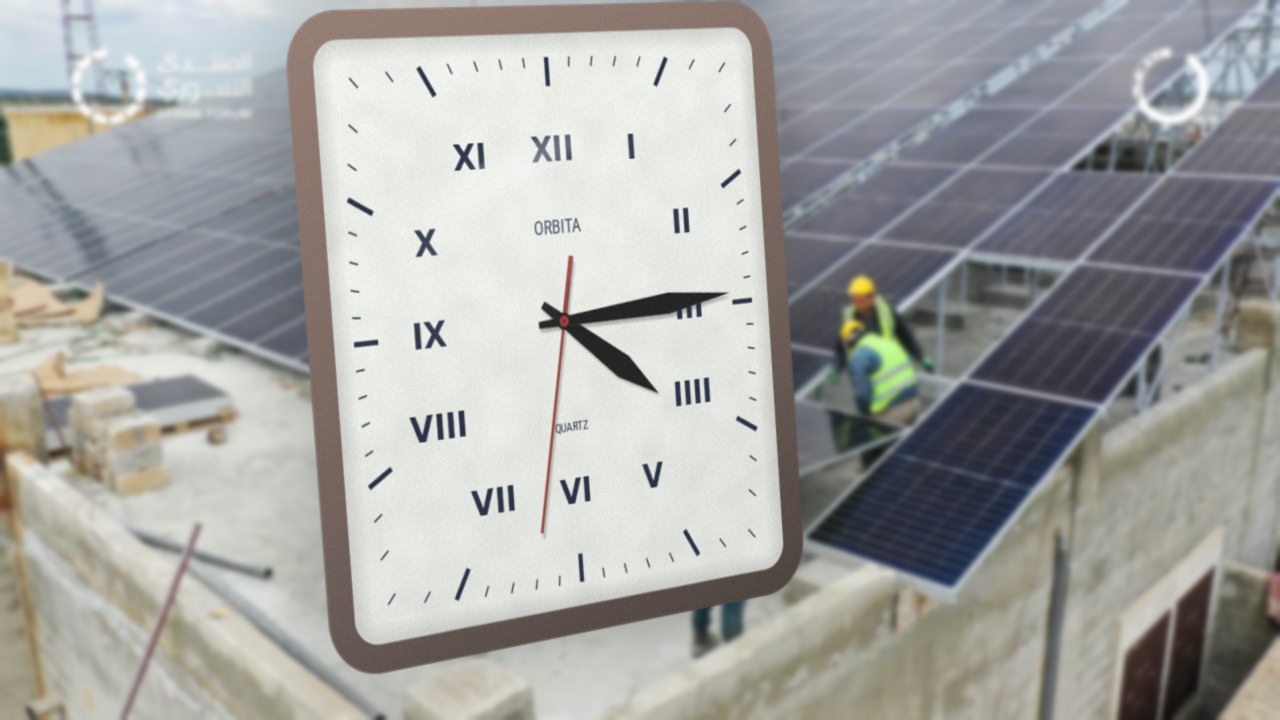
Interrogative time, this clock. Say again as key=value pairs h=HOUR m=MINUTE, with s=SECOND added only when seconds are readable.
h=4 m=14 s=32
